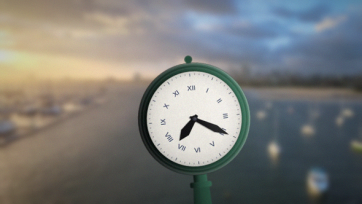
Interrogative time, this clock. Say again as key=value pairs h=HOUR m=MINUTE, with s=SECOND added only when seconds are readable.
h=7 m=20
